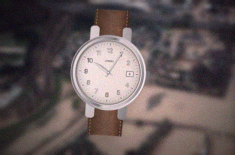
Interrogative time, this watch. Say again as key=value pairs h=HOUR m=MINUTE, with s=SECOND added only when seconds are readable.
h=10 m=5
